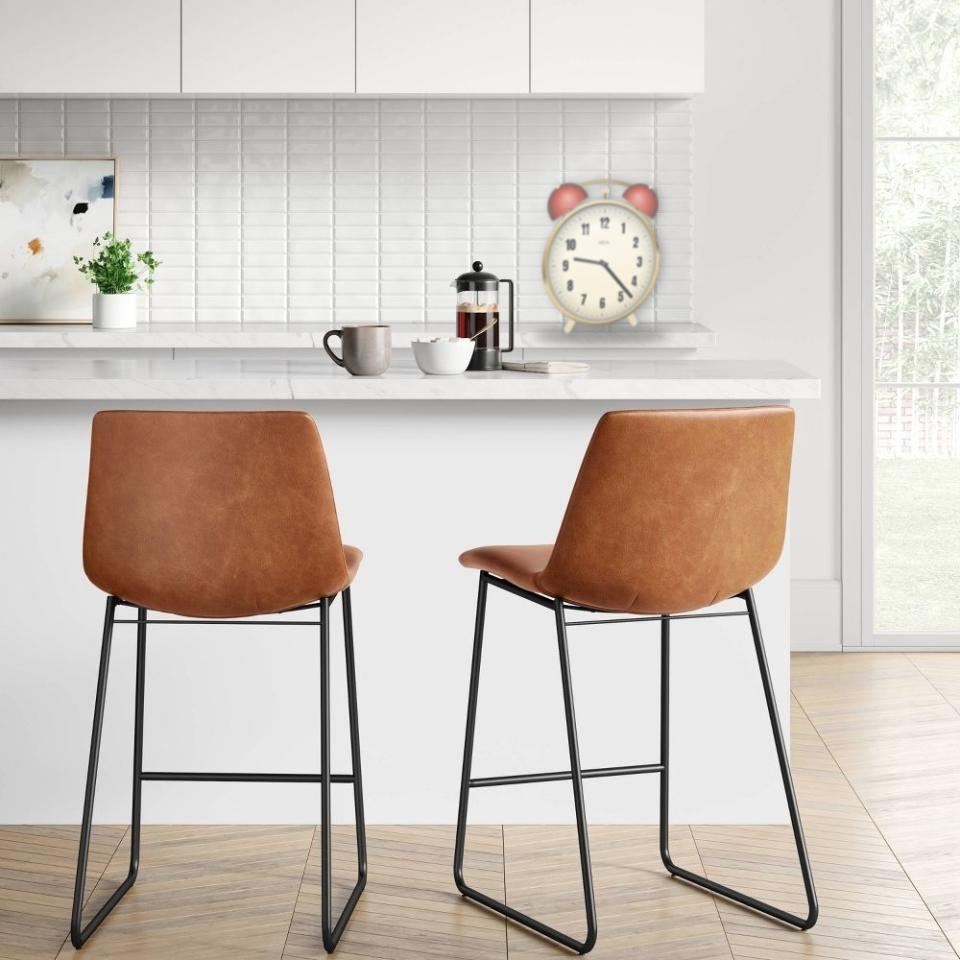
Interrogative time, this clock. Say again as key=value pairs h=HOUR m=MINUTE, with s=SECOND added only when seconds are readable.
h=9 m=23
